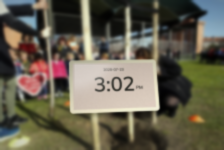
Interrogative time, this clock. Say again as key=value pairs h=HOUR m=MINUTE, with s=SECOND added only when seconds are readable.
h=3 m=2
